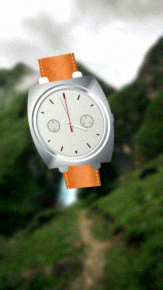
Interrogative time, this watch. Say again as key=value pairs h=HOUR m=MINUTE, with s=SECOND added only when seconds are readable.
h=3 m=58
